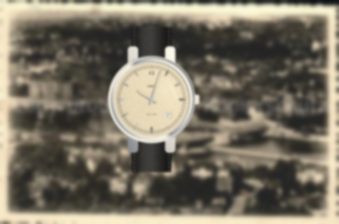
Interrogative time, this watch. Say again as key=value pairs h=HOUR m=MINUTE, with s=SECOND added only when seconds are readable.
h=10 m=3
